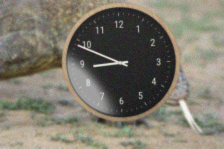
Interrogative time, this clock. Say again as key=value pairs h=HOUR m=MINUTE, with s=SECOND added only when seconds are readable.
h=8 m=49
